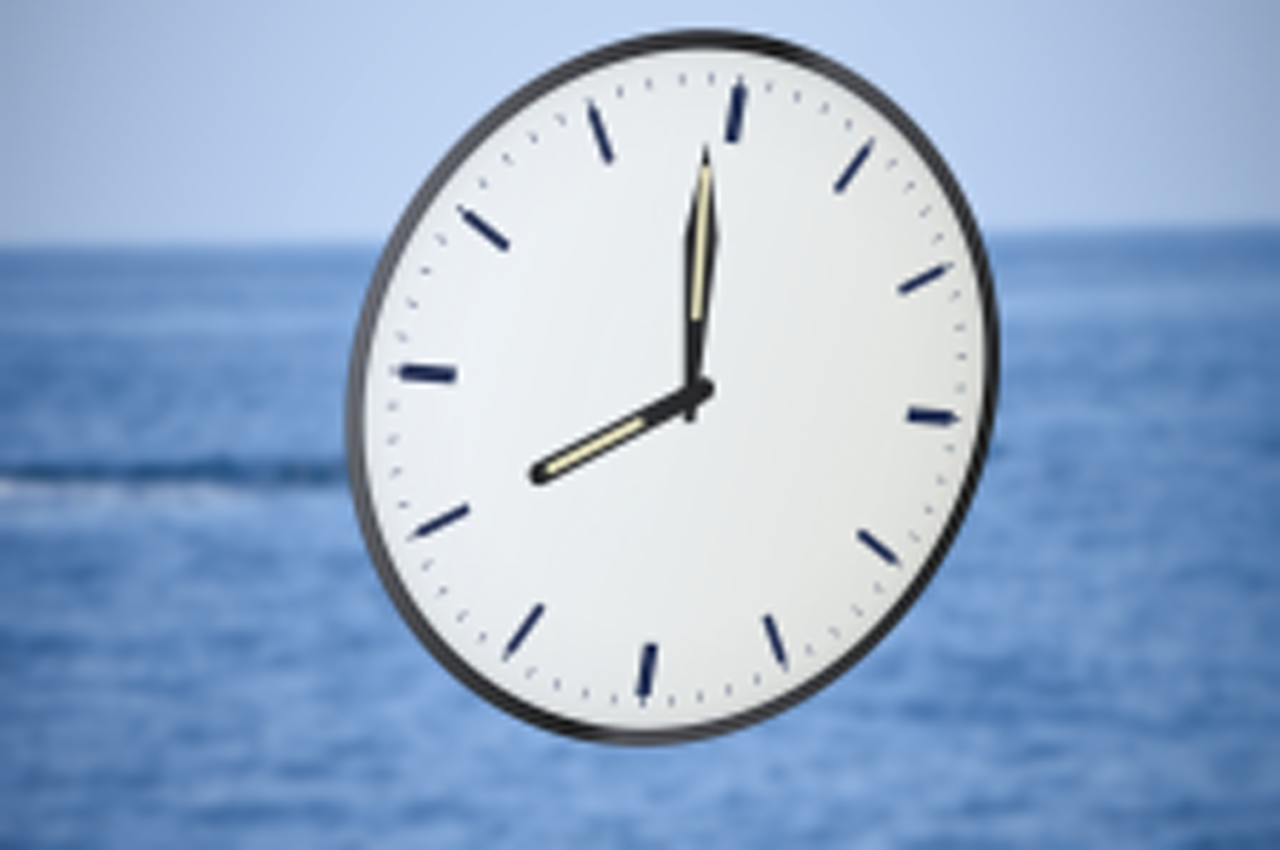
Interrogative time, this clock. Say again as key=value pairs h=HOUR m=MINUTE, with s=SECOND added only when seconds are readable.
h=7 m=59
